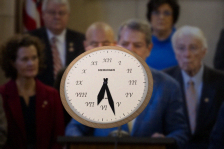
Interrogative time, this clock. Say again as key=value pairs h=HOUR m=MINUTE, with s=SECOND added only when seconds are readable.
h=6 m=27
